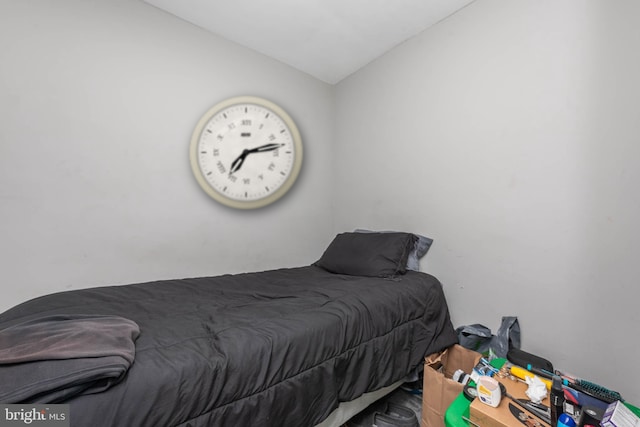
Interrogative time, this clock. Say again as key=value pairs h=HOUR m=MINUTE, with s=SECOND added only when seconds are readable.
h=7 m=13
